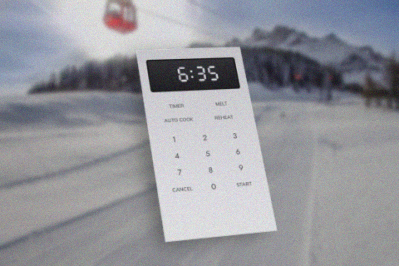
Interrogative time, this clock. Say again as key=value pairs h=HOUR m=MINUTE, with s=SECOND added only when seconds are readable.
h=6 m=35
